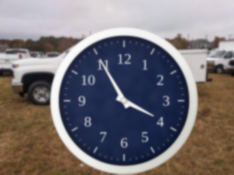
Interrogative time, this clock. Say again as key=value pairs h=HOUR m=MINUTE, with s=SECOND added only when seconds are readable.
h=3 m=55
